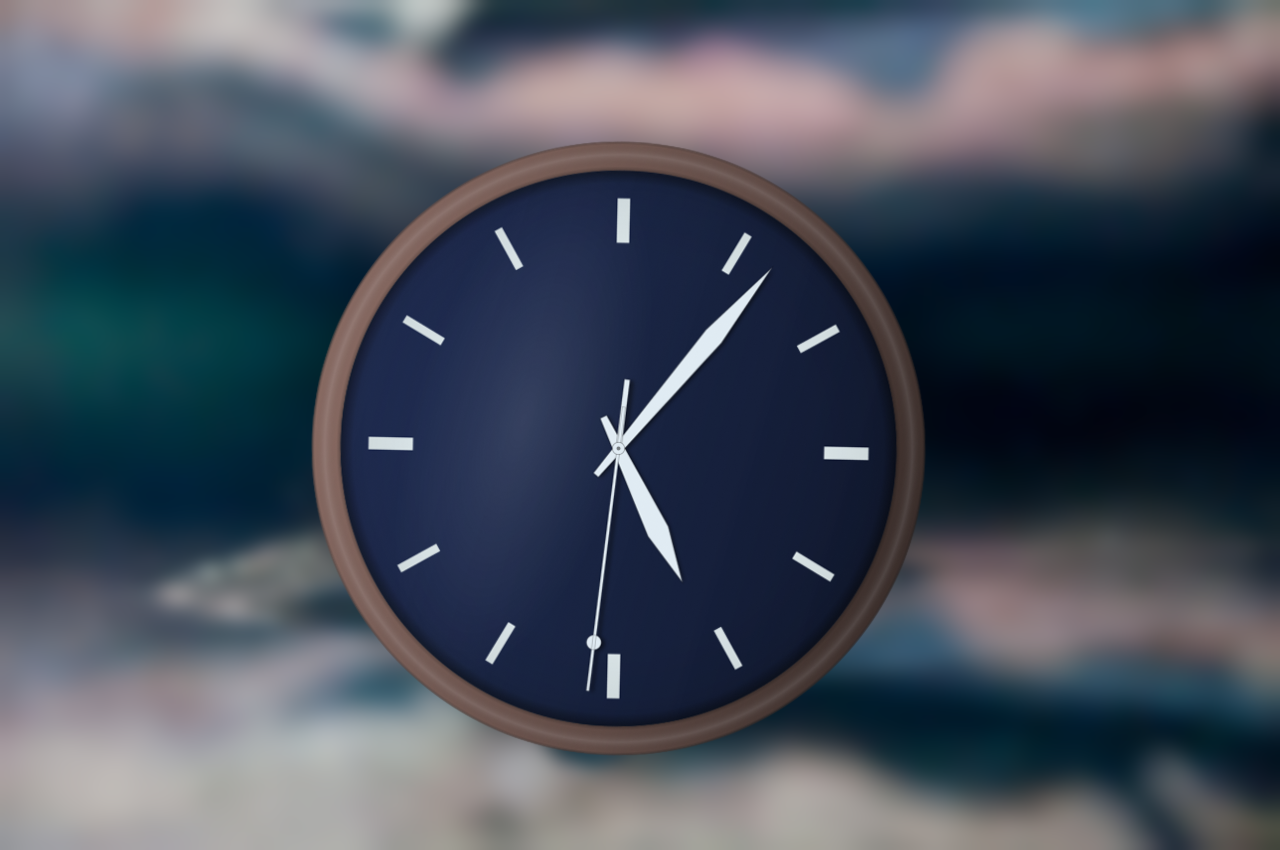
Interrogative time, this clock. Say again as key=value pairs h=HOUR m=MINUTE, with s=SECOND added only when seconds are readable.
h=5 m=6 s=31
